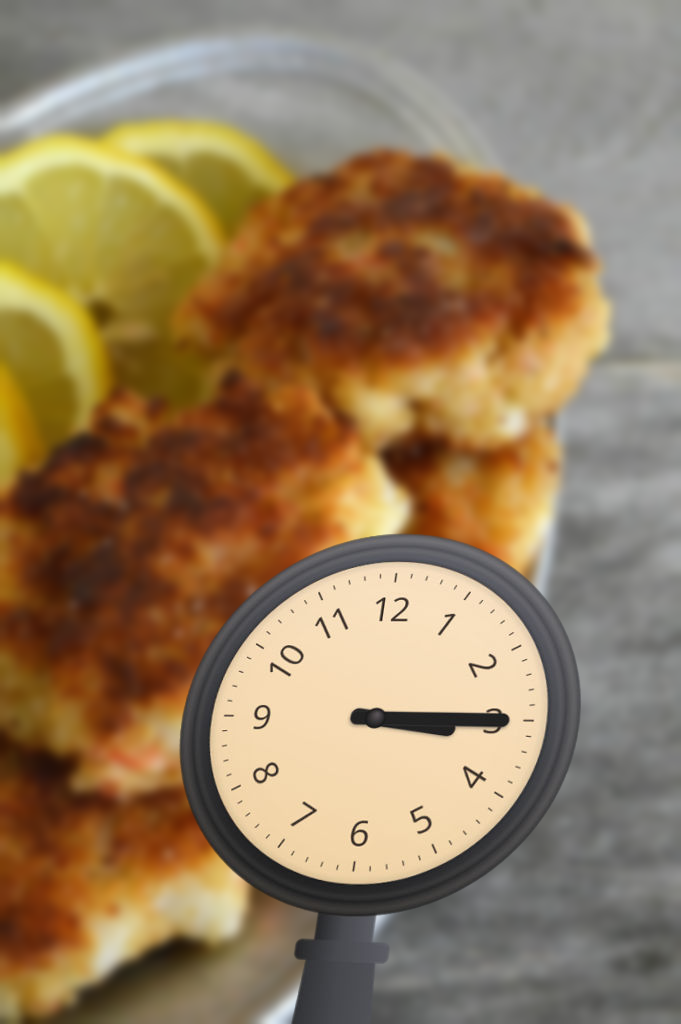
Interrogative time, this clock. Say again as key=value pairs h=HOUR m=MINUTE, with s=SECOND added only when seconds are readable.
h=3 m=15
